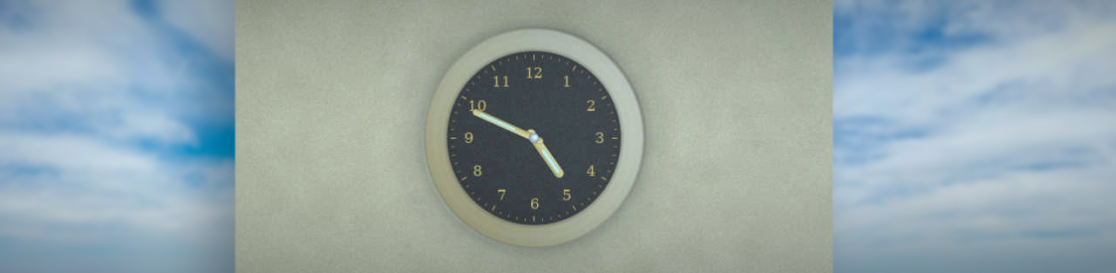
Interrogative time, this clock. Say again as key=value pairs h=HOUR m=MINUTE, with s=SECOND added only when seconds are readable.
h=4 m=49
